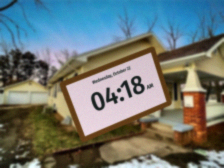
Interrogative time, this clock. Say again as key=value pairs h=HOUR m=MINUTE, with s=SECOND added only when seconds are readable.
h=4 m=18
